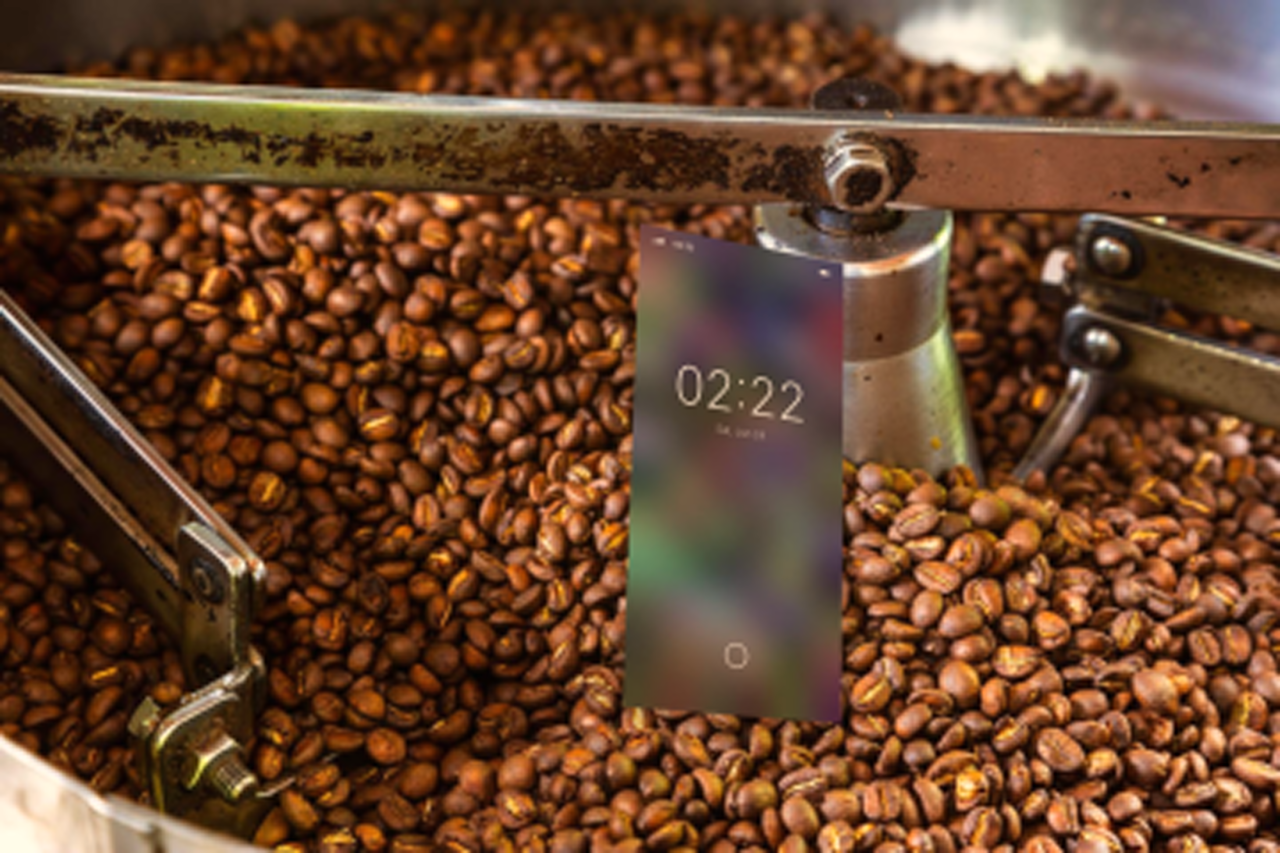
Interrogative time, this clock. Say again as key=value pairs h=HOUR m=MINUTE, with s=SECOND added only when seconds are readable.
h=2 m=22
